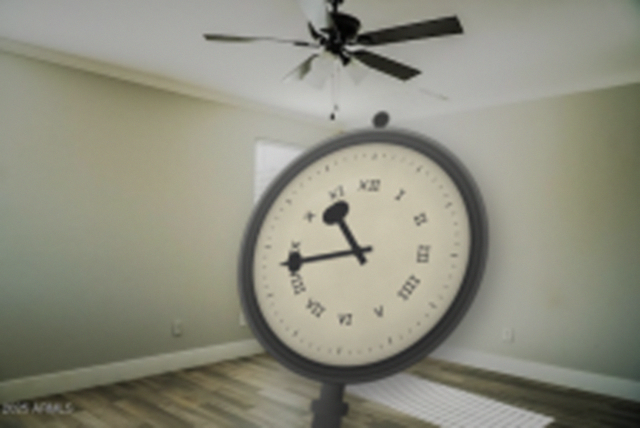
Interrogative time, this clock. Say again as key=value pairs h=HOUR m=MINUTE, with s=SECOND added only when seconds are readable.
h=10 m=43
